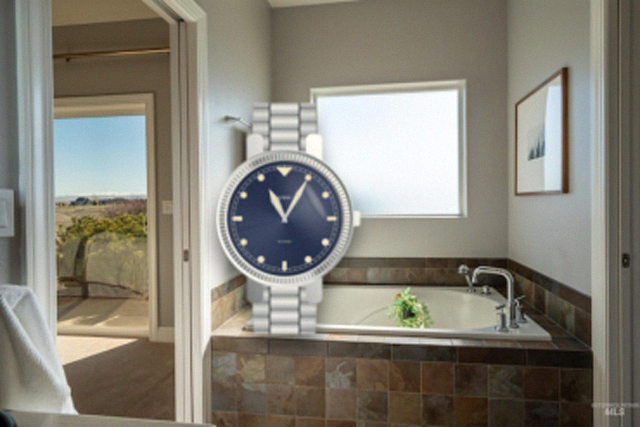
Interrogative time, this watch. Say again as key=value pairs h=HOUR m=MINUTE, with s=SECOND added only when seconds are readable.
h=11 m=5
